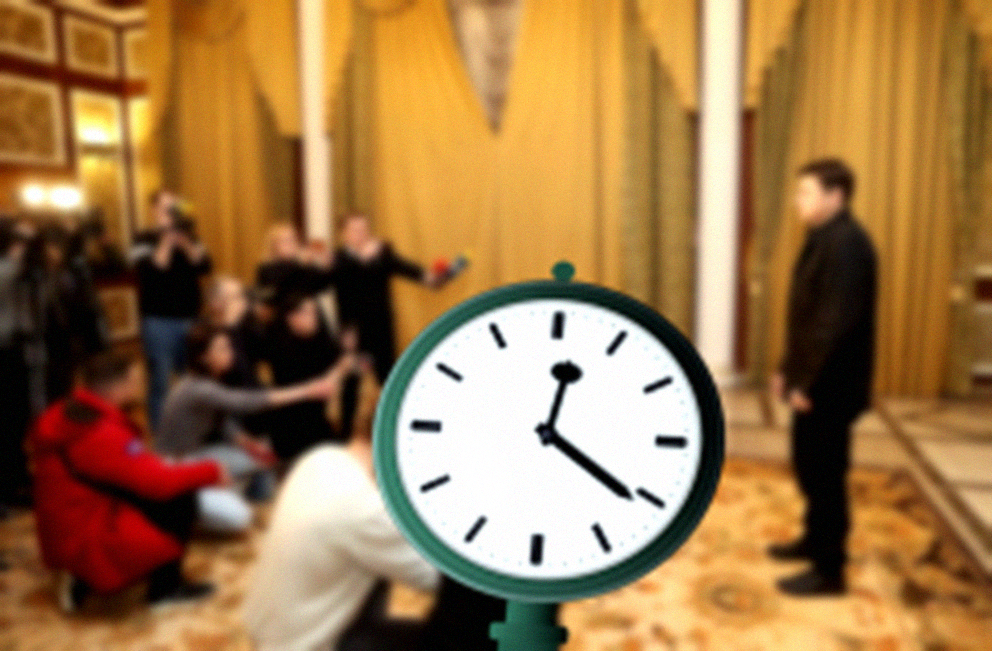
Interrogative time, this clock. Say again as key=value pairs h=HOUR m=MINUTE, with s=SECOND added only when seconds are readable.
h=12 m=21
